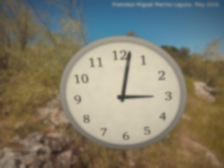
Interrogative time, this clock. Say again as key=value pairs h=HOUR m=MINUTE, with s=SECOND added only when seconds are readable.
h=3 m=2
